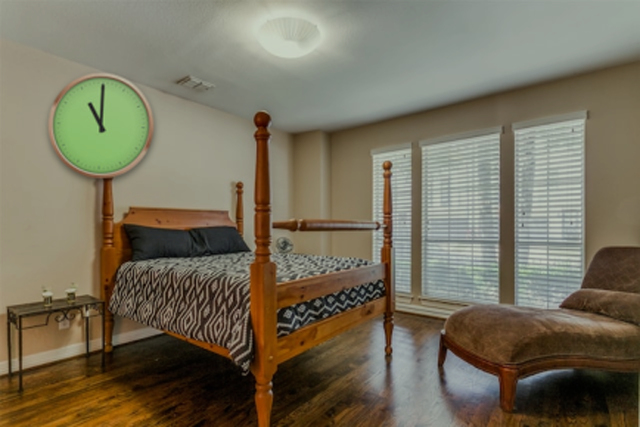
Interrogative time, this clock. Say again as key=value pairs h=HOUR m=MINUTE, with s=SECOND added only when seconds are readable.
h=11 m=0
